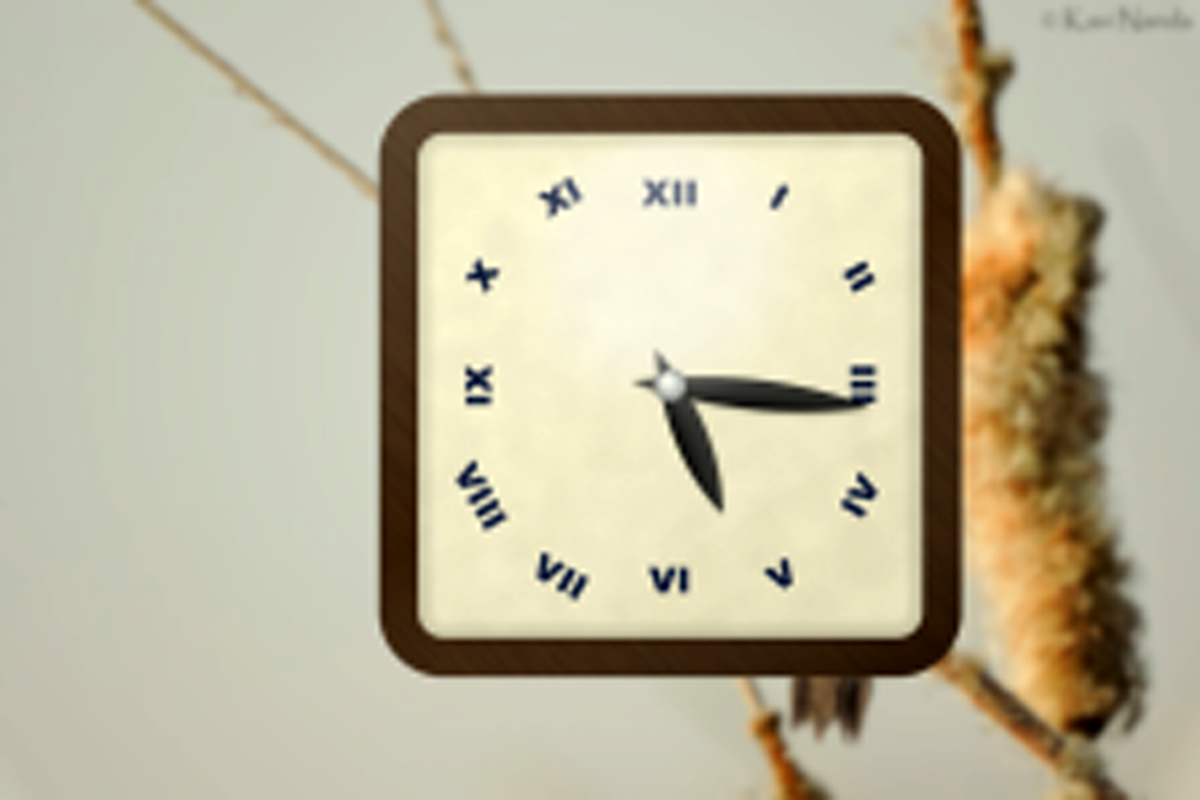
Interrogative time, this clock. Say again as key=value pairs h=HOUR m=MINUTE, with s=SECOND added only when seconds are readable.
h=5 m=16
